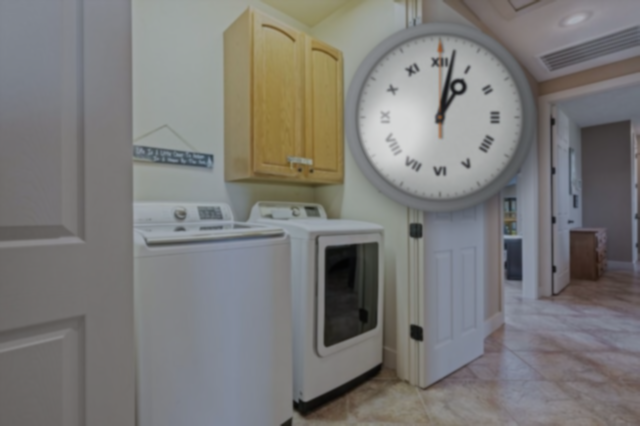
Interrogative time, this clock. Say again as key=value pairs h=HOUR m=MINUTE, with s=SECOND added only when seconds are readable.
h=1 m=2 s=0
